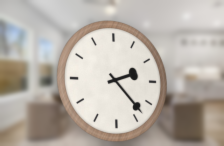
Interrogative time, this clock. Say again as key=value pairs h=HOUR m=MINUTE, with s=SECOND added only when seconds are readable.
h=2 m=23
